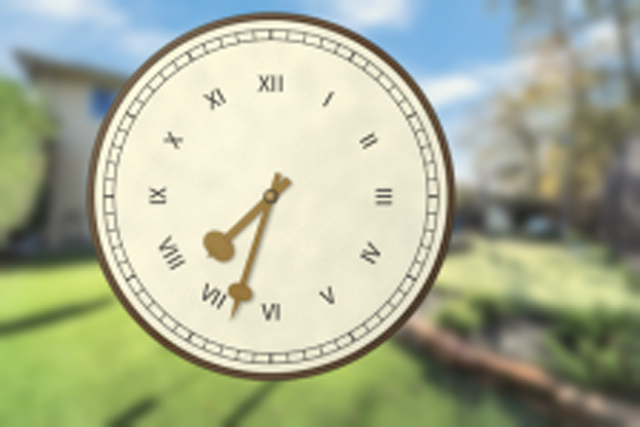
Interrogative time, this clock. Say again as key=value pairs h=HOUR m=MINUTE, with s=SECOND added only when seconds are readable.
h=7 m=33
